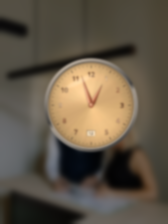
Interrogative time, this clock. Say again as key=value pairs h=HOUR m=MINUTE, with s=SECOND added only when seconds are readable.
h=12 m=57
